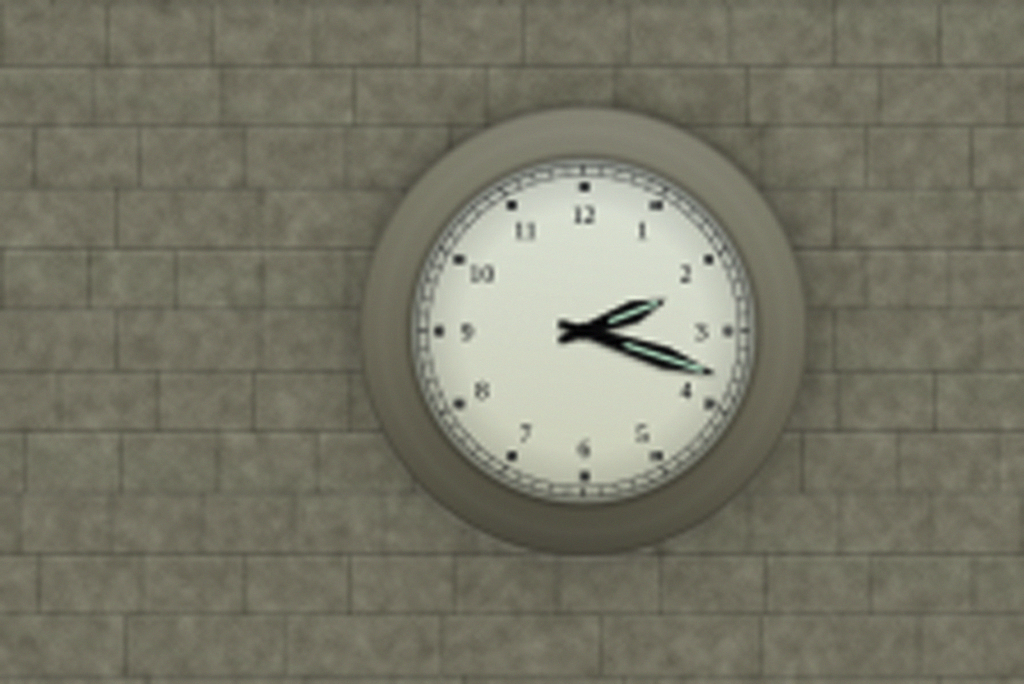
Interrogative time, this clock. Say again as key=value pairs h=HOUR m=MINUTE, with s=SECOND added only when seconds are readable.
h=2 m=18
